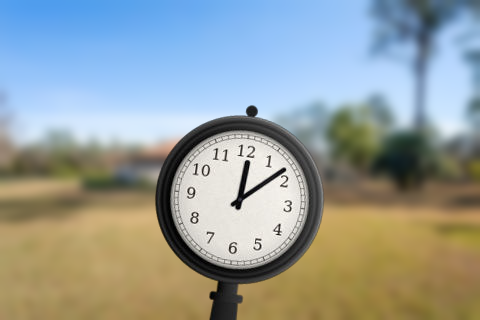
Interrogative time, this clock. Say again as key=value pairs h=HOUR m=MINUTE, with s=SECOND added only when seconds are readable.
h=12 m=8
